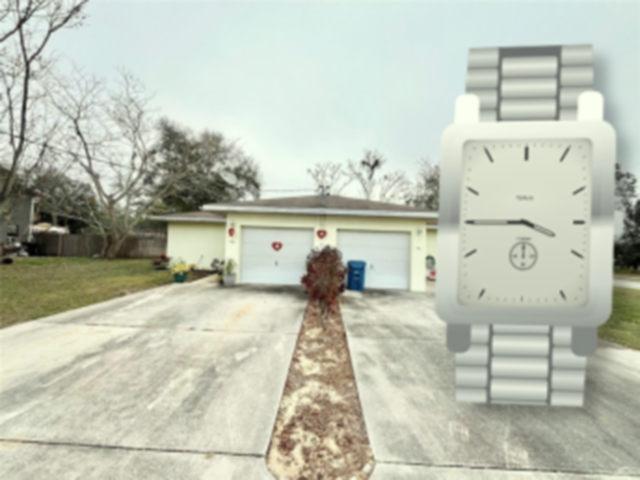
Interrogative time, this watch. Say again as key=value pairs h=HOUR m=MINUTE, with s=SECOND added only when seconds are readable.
h=3 m=45
